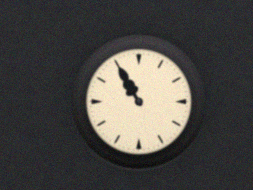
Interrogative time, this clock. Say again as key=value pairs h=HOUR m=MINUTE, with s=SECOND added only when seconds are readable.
h=10 m=55
